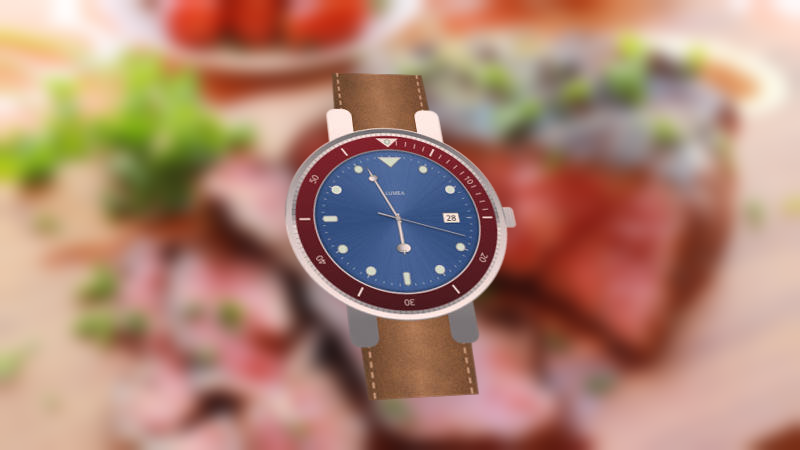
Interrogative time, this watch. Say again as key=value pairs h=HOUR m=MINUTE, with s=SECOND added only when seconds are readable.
h=5 m=56 s=18
